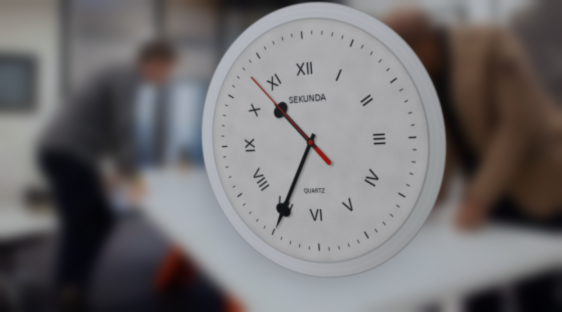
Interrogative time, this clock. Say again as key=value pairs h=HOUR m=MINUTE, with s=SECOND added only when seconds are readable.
h=10 m=34 s=53
